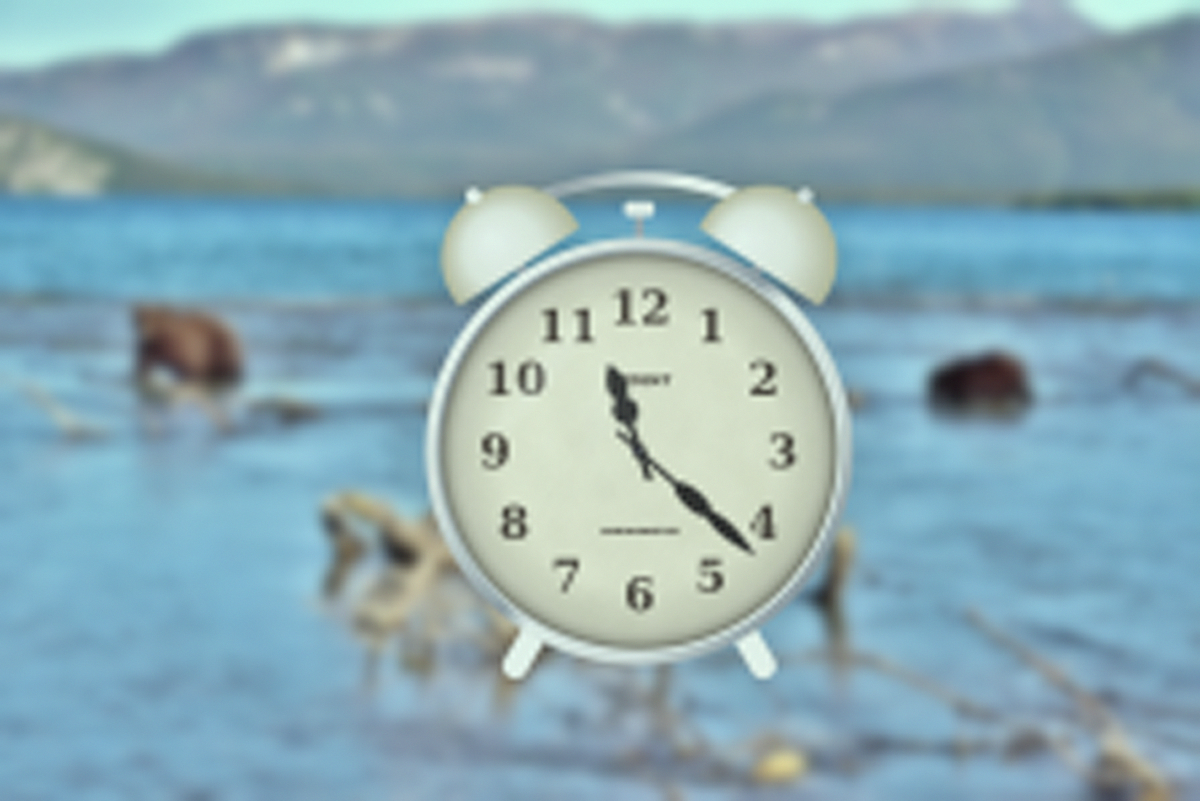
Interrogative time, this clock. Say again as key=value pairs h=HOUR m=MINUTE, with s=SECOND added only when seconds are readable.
h=11 m=22
